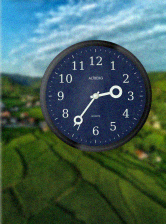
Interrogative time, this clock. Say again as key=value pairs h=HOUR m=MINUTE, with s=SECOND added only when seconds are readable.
h=2 m=36
